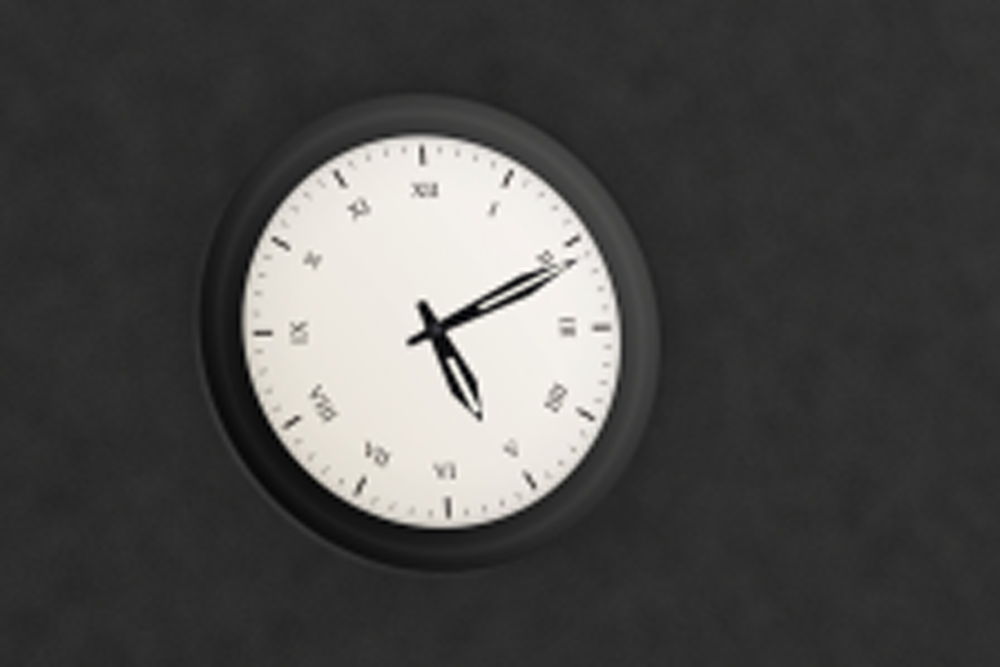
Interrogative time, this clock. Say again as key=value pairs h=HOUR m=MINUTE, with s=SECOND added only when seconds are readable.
h=5 m=11
